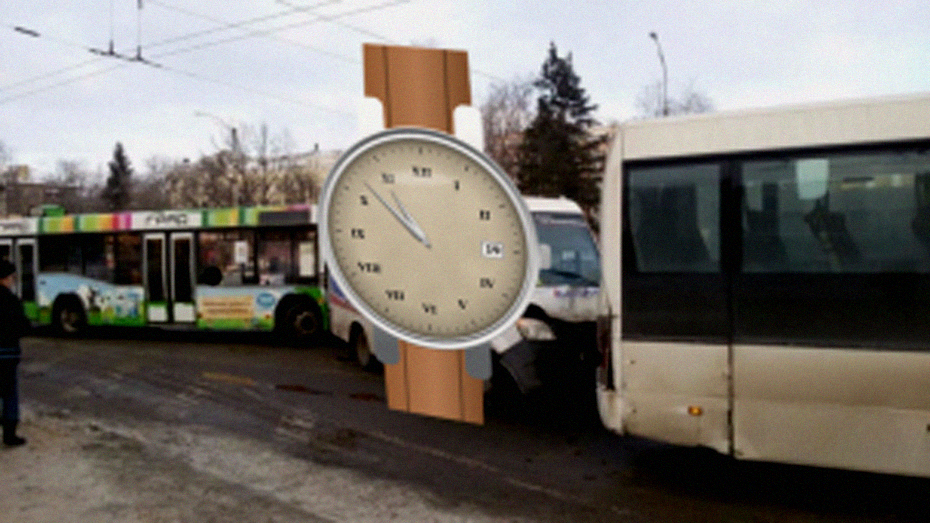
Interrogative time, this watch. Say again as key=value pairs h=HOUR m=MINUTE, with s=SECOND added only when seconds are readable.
h=10 m=52
